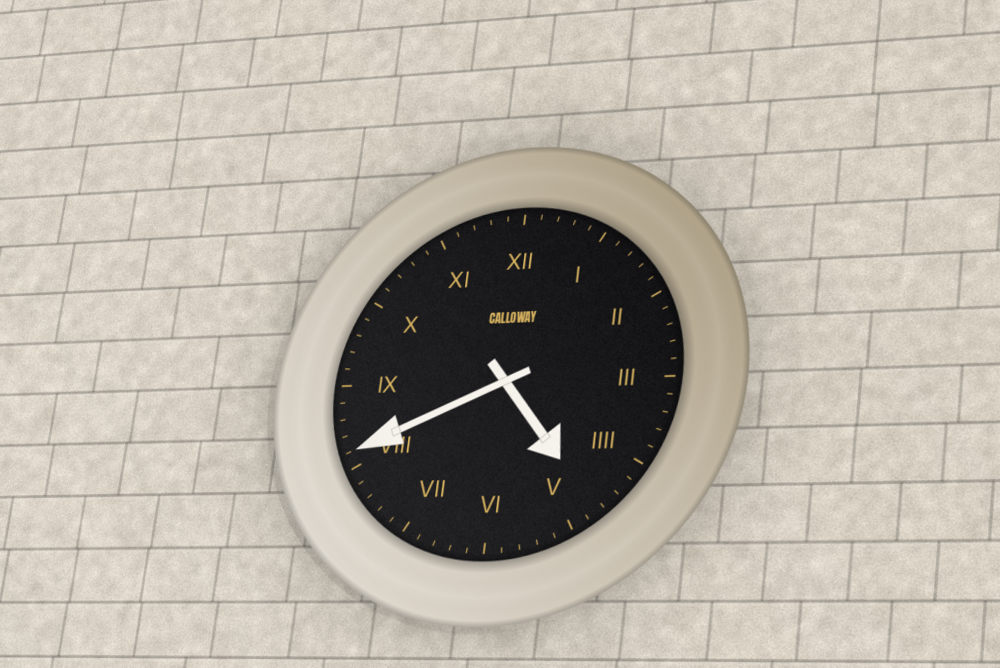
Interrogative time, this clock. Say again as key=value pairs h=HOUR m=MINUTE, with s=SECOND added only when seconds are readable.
h=4 m=41
